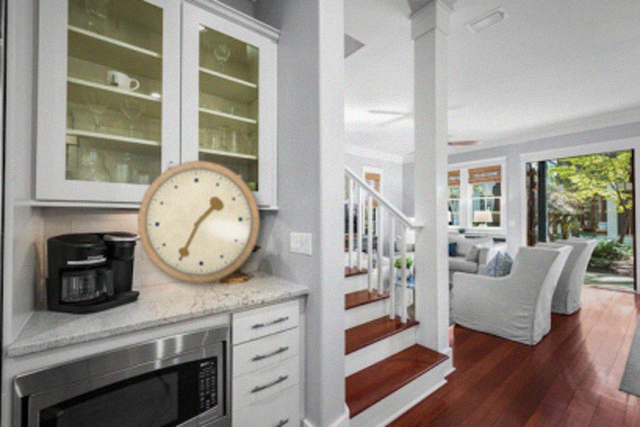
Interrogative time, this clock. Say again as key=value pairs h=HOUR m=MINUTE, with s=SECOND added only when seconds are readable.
h=1 m=35
